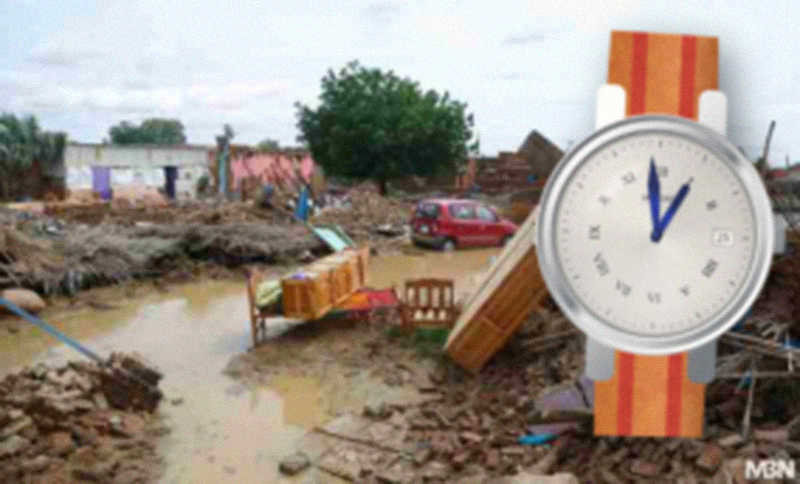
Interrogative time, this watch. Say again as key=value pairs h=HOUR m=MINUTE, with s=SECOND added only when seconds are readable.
h=12 m=59
